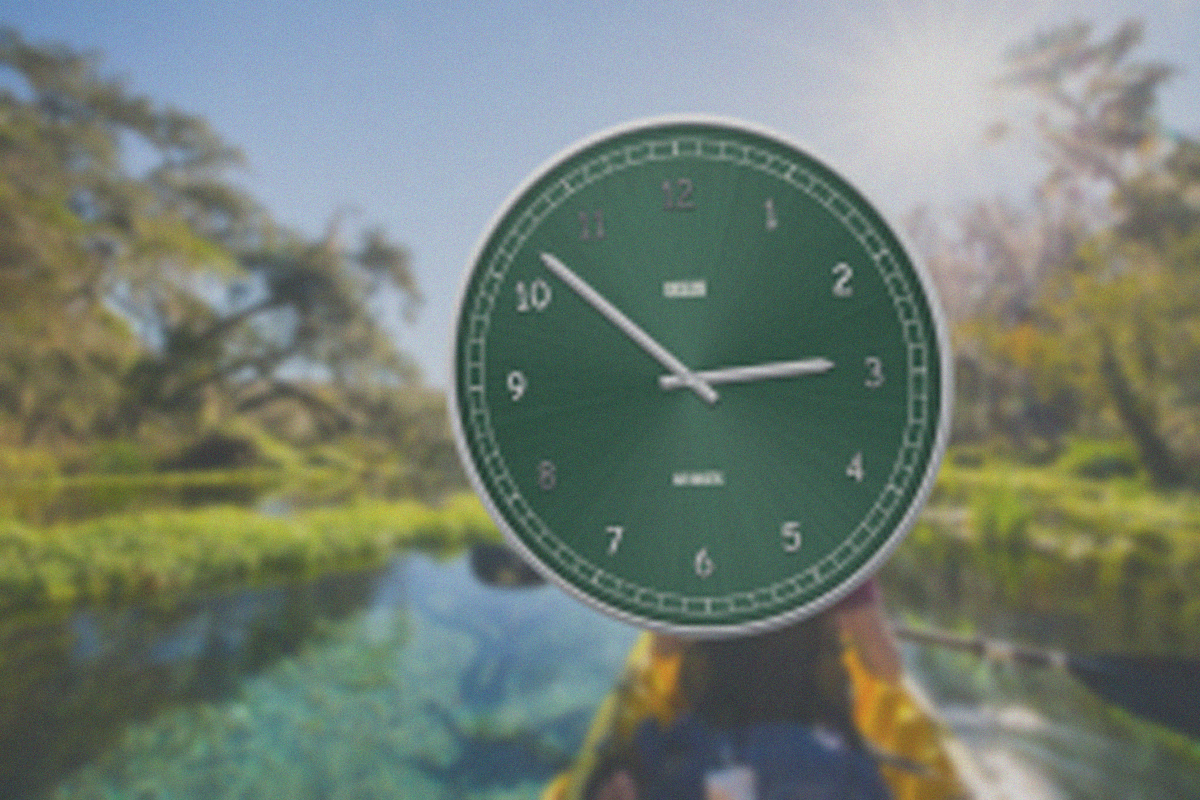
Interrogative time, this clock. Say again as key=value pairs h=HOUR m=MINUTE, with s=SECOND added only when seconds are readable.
h=2 m=52
